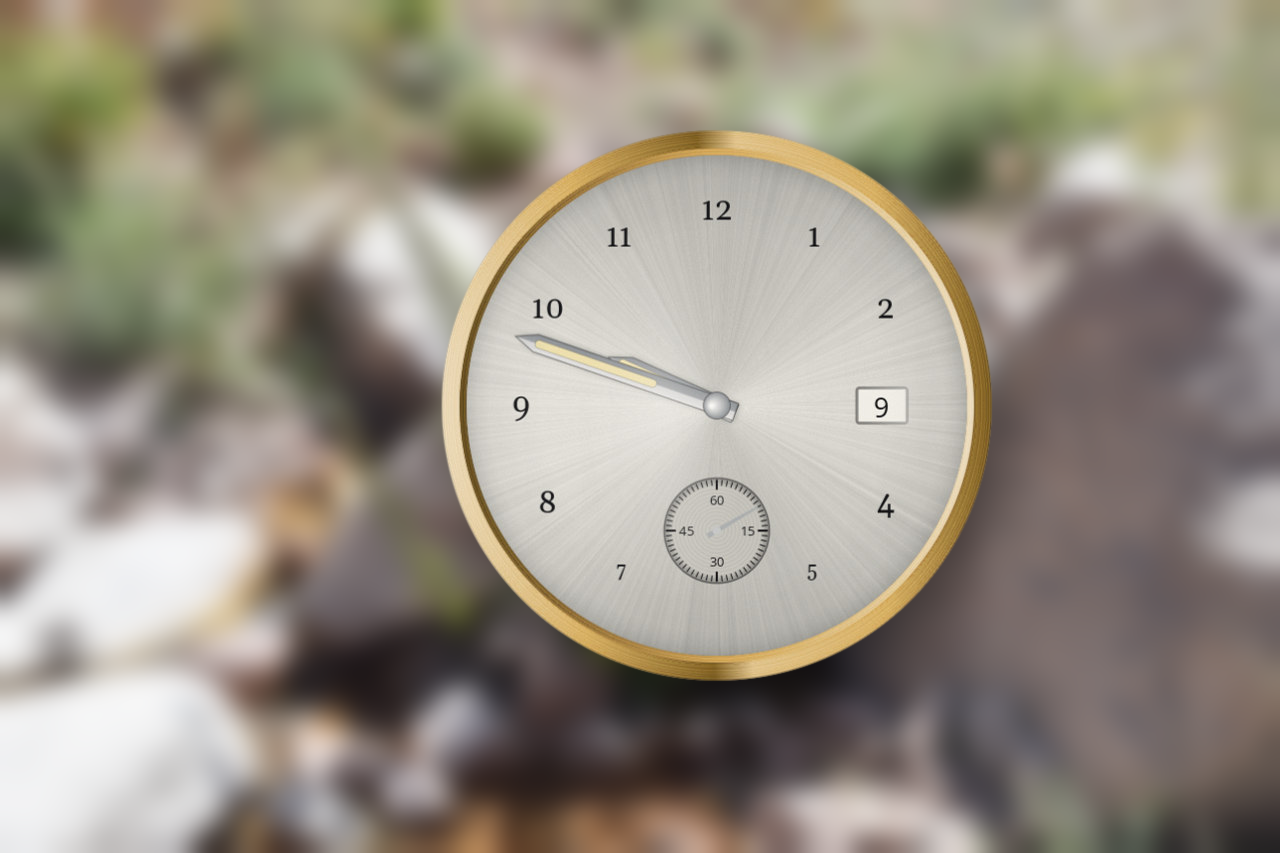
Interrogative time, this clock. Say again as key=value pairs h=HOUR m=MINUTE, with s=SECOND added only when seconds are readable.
h=9 m=48 s=10
